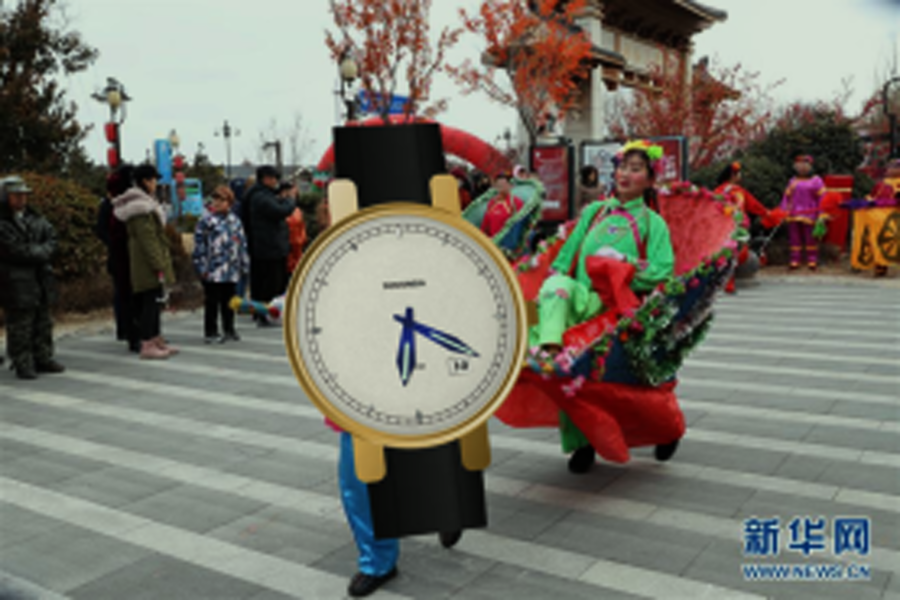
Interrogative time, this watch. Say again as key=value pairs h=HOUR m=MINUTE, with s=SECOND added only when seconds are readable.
h=6 m=20
